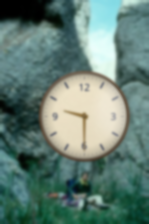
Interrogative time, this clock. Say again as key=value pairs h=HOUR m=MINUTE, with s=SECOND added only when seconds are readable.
h=9 m=30
